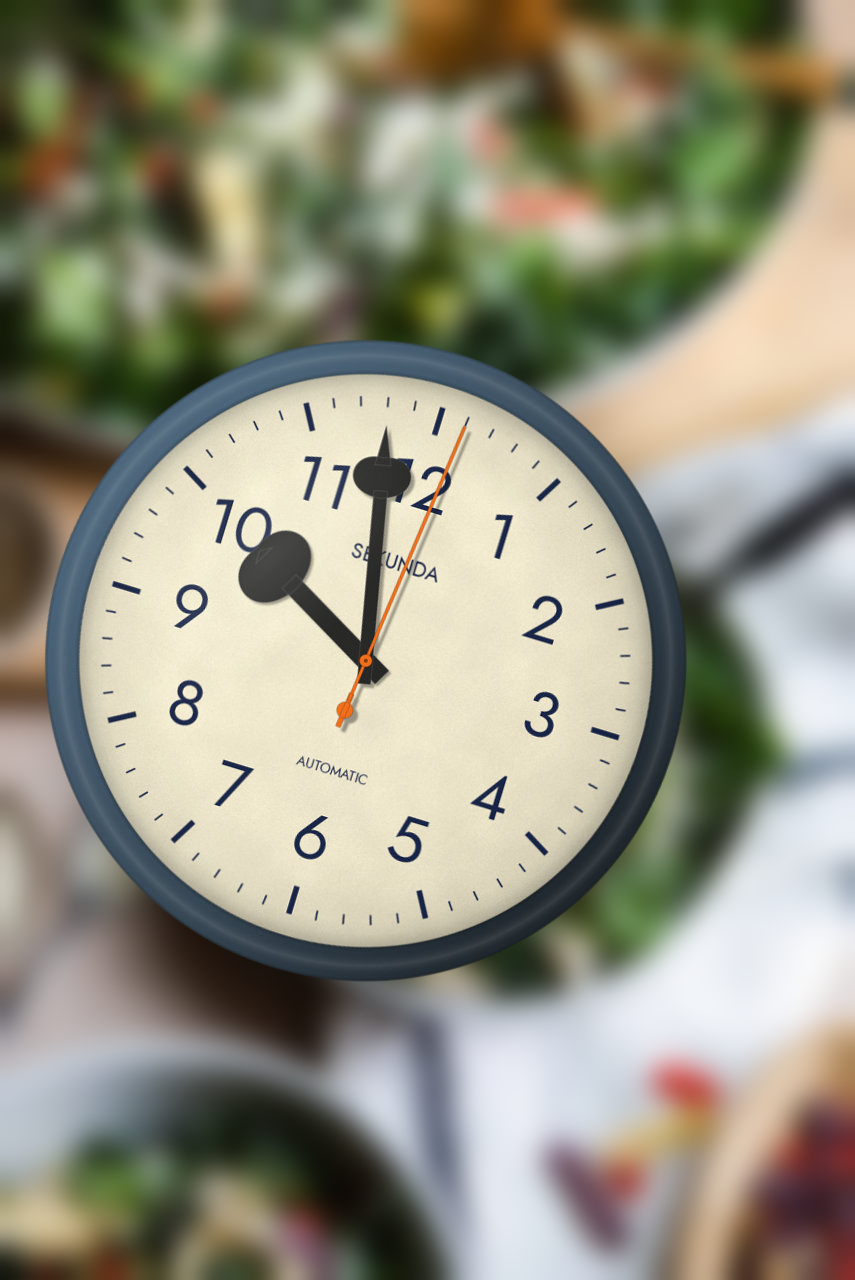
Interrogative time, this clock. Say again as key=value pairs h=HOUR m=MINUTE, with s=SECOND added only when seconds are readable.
h=9 m=58 s=1
